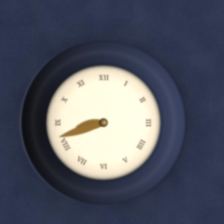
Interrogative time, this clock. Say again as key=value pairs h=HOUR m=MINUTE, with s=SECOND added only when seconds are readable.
h=8 m=42
